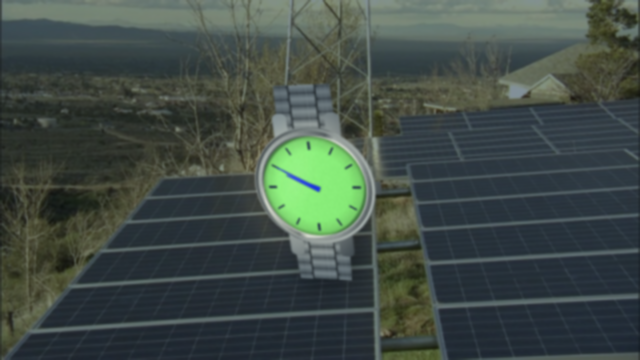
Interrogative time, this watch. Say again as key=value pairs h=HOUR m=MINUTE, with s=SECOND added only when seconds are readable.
h=9 m=50
